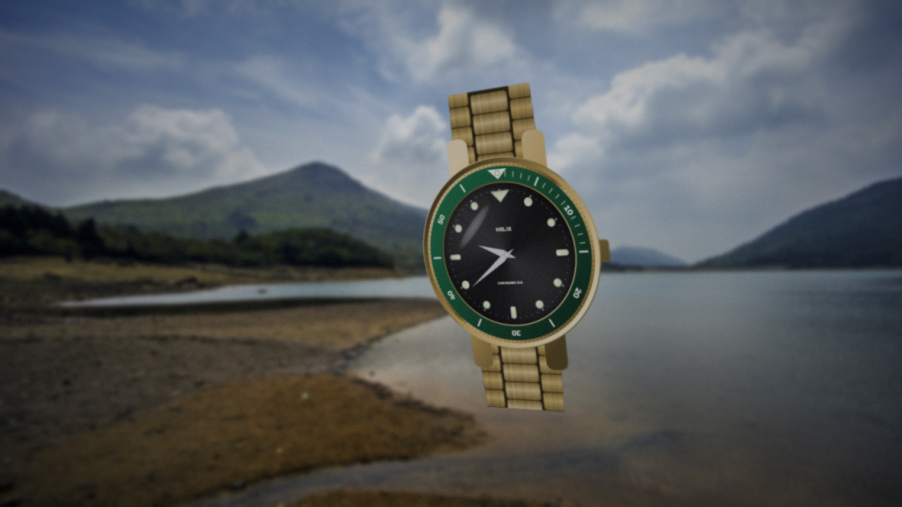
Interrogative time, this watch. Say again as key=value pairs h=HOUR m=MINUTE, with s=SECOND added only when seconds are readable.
h=9 m=39
